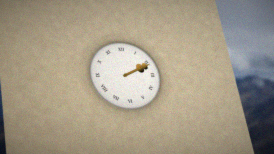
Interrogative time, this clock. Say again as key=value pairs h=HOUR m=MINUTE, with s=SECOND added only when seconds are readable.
h=2 m=11
